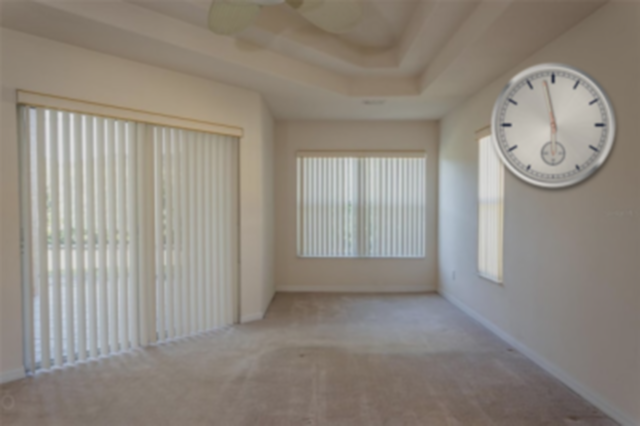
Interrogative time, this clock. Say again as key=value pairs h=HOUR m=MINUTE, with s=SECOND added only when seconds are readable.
h=5 m=58
